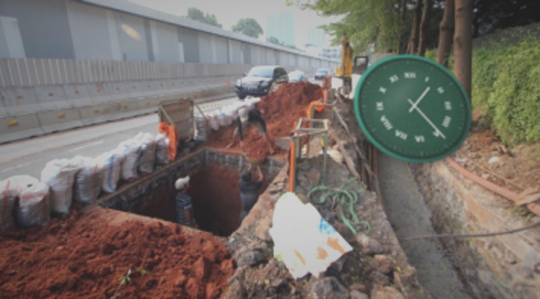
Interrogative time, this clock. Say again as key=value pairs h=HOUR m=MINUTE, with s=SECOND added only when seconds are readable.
h=1 m=24
